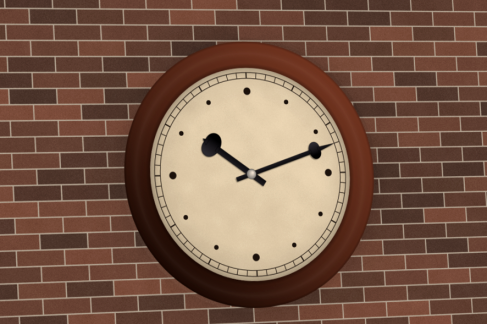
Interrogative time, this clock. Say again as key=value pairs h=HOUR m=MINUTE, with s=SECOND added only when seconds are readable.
h=10 m=12
